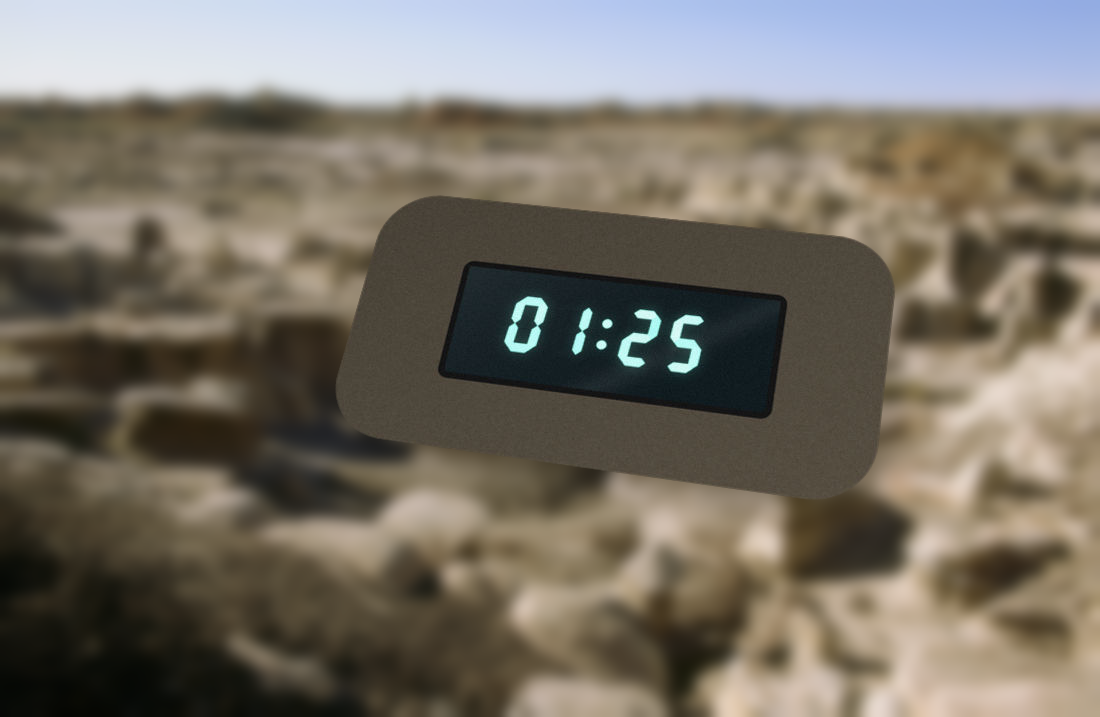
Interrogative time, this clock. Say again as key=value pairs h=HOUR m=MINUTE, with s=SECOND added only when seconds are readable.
h=1 m=25
